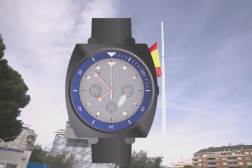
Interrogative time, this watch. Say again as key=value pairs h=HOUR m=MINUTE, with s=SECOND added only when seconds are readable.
h=7 m=53
